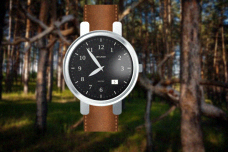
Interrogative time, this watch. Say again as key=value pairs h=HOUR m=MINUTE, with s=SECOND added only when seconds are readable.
h=7 m=54
